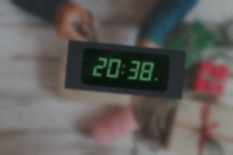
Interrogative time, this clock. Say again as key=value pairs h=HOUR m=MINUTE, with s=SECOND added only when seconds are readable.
h=20 m=38
